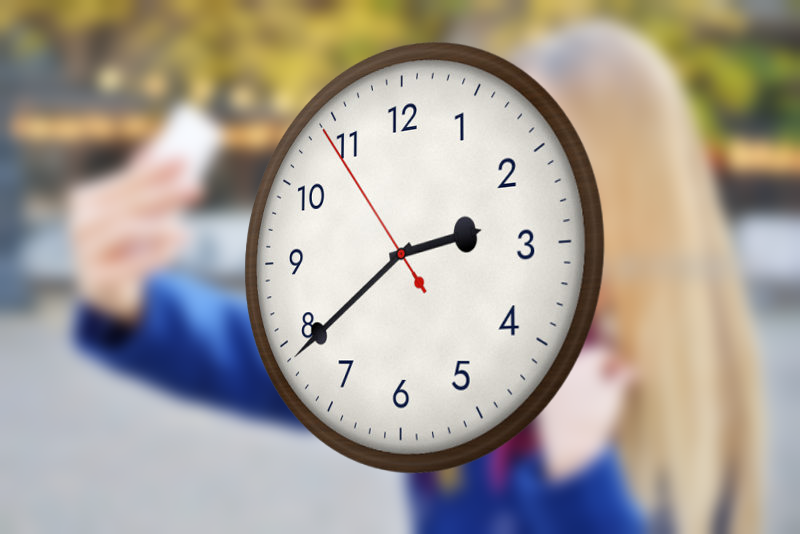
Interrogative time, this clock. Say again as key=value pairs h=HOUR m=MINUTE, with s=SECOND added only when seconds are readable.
h=2 m=38 s=54
